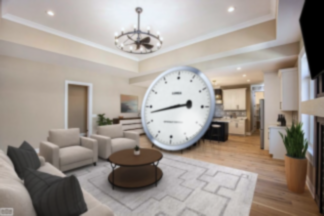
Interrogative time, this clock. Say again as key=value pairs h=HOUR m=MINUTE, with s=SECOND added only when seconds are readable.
h=2 m=43
